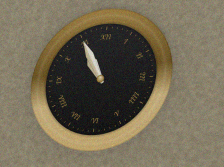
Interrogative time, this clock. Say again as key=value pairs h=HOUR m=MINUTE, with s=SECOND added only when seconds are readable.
h=10 m=55
